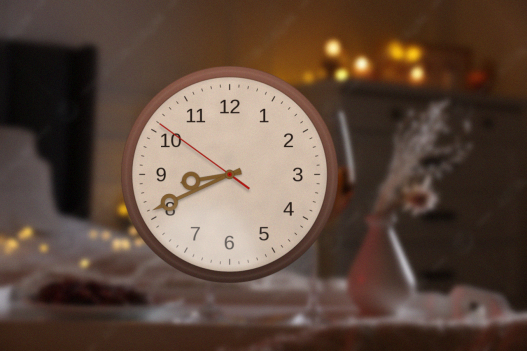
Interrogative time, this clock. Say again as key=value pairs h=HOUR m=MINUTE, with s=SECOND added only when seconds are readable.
h=8 m=40 s=51
